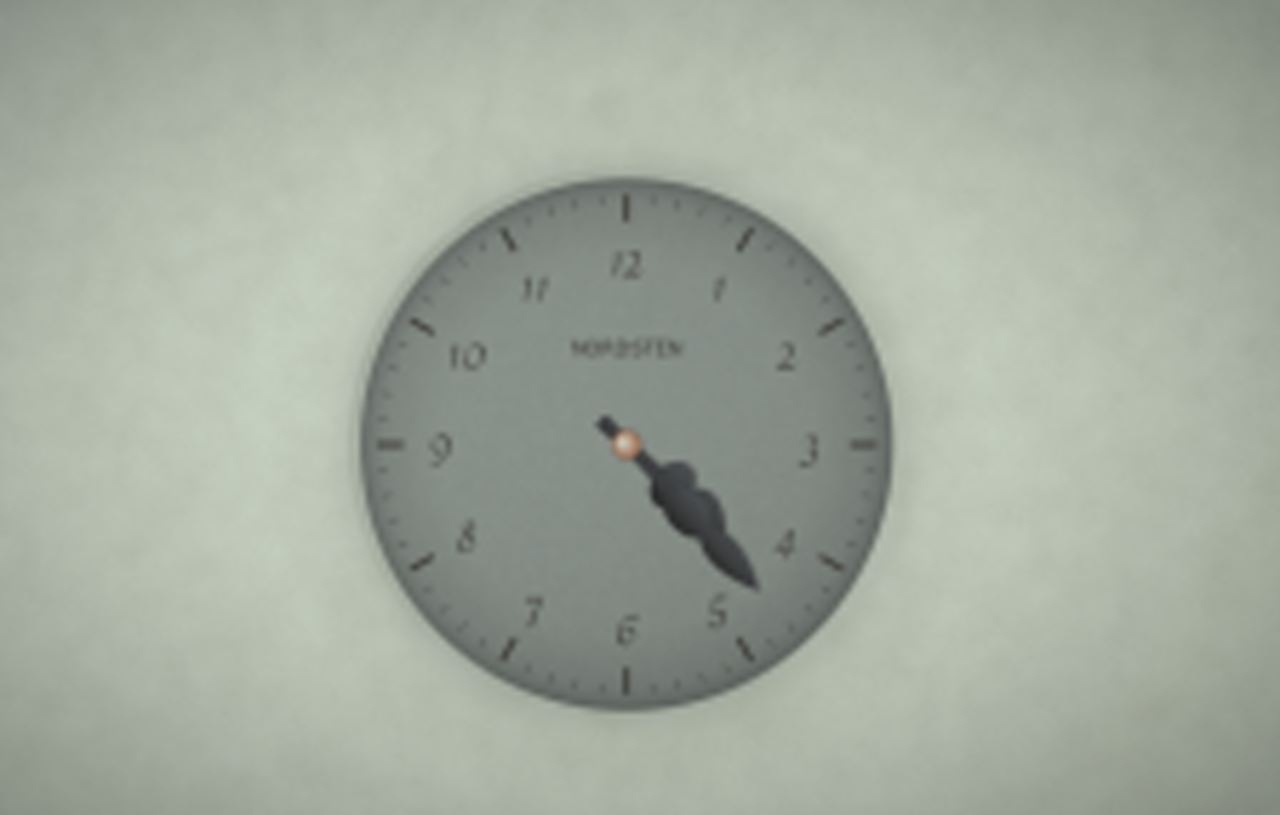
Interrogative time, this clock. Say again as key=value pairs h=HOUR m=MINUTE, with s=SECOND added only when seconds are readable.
h=4 m=23
